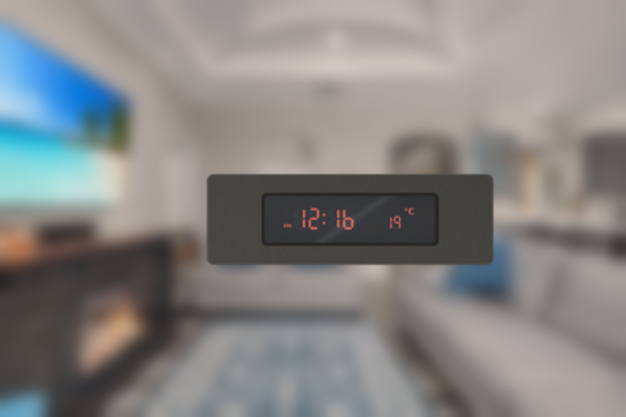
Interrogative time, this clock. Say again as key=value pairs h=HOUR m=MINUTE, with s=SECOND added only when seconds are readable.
h=12 m=16
